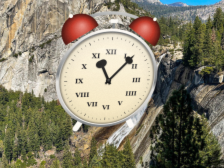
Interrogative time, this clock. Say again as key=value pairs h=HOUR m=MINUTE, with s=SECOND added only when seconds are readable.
h=11 m=7
